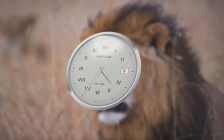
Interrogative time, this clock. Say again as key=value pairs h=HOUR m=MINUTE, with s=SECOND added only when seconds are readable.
h=4 m=35
